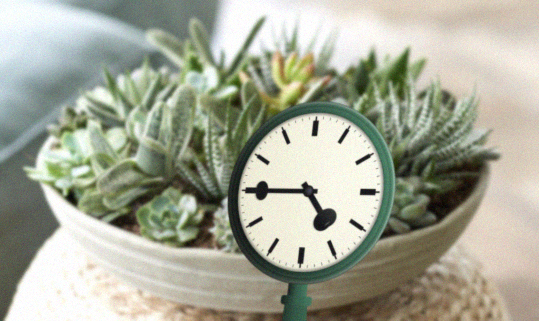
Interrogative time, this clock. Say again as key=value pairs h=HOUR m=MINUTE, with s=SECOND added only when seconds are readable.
h=4 m=45
